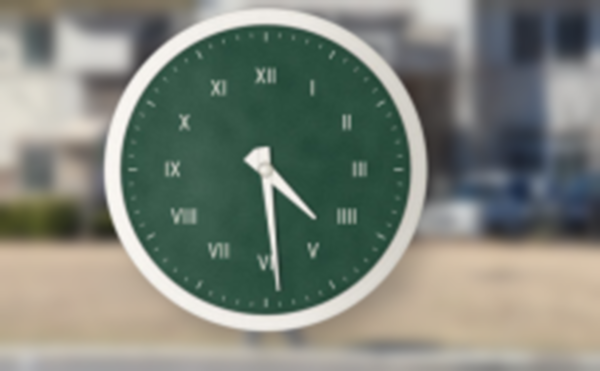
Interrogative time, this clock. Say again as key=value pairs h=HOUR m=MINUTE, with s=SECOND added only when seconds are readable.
h=4 m=29
